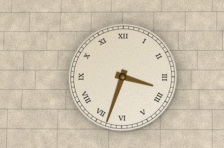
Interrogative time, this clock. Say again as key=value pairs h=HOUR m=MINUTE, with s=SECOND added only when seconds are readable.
h=3 m=33
